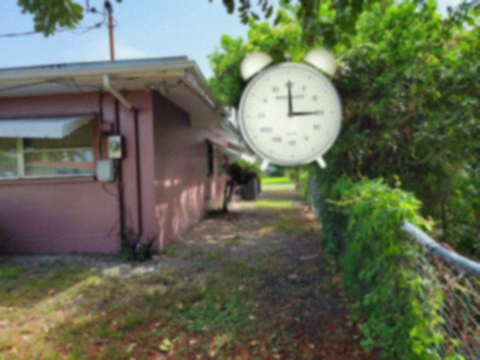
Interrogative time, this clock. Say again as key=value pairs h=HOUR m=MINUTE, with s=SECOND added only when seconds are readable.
h=3 m=0
